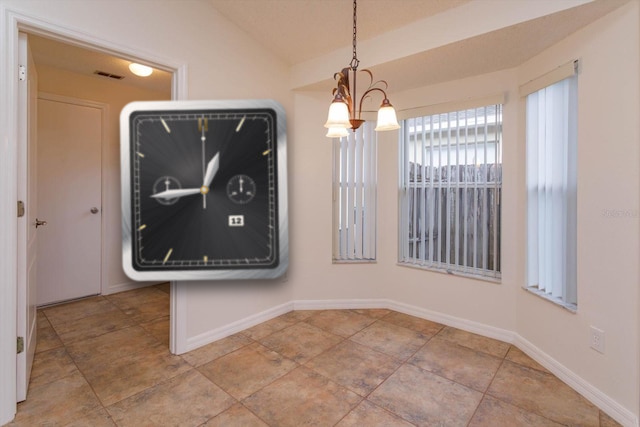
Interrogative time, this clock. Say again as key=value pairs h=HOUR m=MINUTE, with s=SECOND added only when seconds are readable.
h=12 m=44
